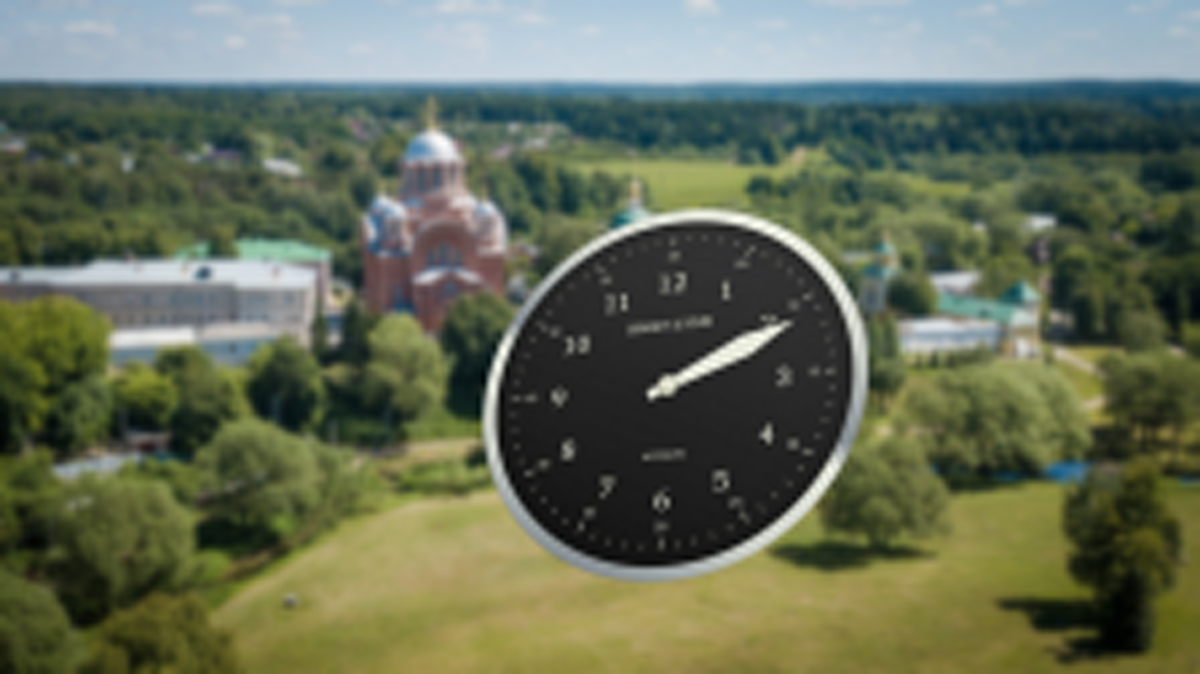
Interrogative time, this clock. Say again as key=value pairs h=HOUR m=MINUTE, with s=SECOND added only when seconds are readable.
h=2 m=11
